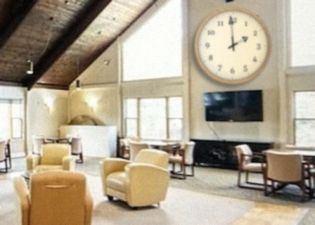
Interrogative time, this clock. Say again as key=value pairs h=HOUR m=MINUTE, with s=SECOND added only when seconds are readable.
h=1 m=59
